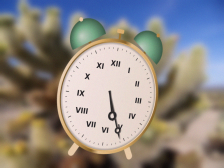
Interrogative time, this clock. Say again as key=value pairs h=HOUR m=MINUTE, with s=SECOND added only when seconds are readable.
h=5 m=26
